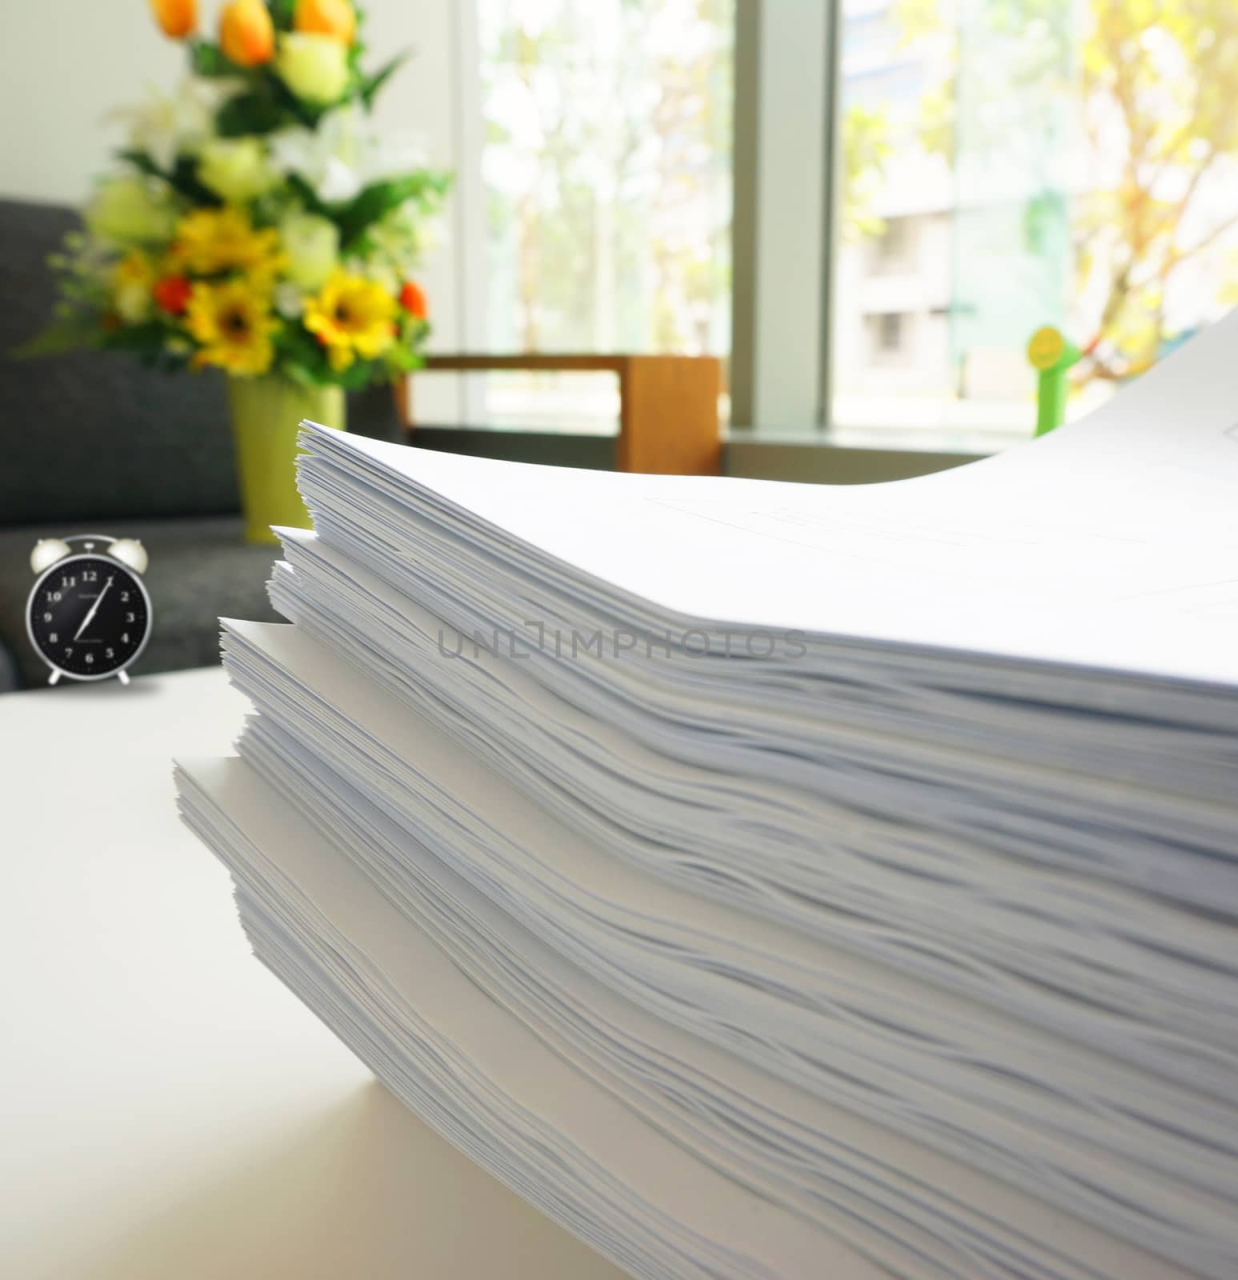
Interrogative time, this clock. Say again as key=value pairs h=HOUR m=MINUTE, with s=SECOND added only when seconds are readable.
h=7 m=5
